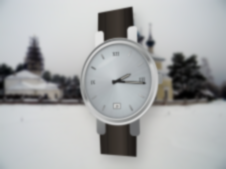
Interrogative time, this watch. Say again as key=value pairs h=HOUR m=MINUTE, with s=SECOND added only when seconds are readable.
h=2 m=16
